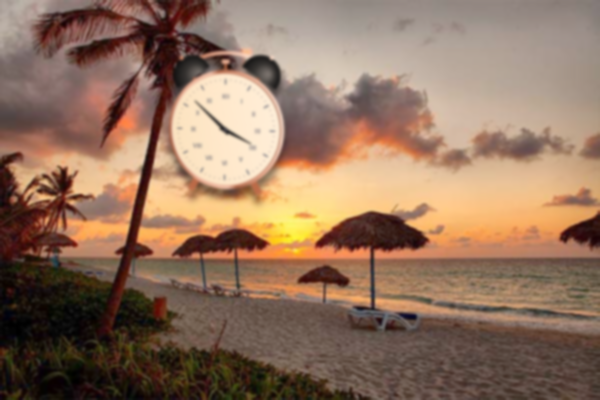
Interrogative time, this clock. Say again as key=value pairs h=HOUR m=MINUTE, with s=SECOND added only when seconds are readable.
h=3 m=52
